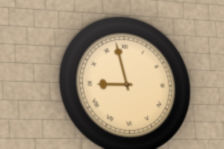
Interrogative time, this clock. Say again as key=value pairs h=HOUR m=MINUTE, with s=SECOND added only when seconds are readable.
h=8 m=58
